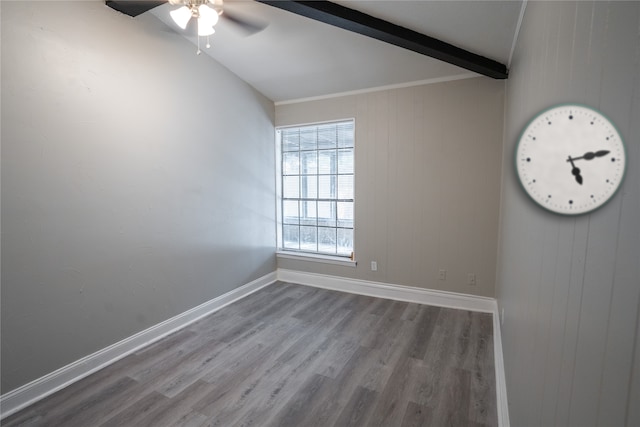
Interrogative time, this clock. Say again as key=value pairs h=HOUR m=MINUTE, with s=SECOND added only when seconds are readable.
h=5 m=13
